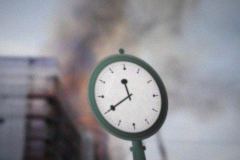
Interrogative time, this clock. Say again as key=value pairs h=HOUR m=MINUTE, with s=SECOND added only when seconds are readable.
h=11 m=40
